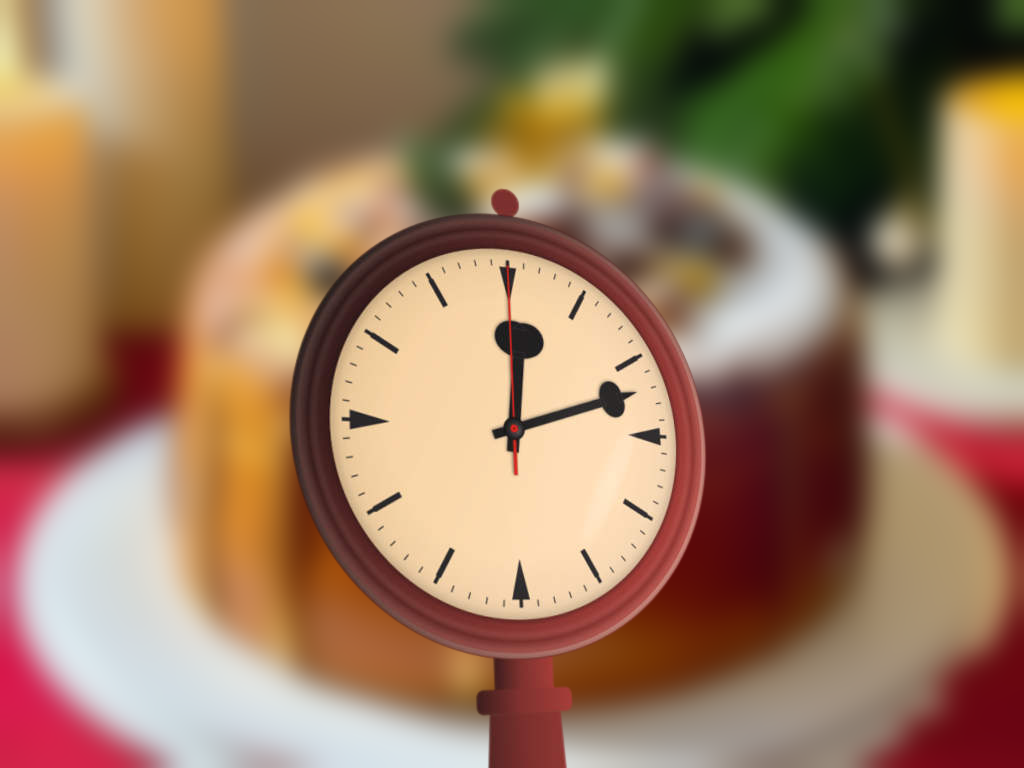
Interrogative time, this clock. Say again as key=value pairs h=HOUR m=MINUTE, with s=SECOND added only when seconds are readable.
h=12 m=12 s=0
